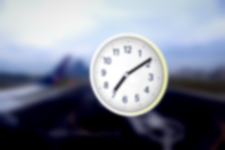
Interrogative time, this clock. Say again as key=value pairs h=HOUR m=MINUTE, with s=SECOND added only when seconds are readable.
h=7 m=9
